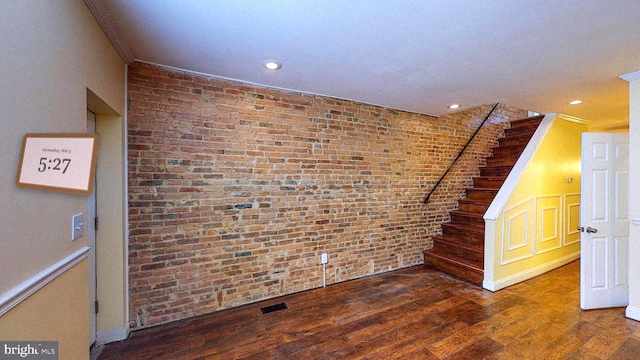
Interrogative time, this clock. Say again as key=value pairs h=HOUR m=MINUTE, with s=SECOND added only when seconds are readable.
h=5 m=27
